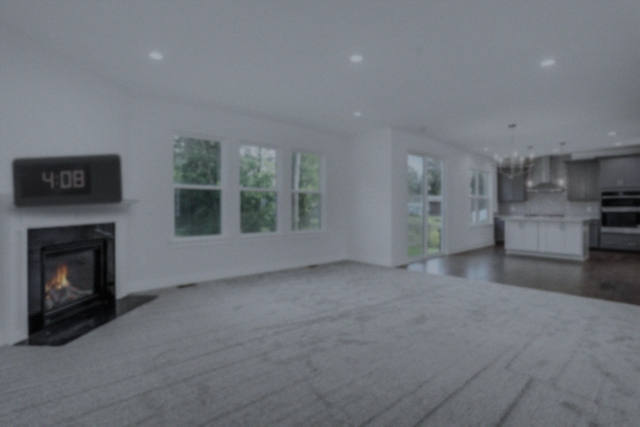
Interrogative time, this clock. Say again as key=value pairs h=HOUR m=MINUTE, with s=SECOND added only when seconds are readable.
h=4 m=8
